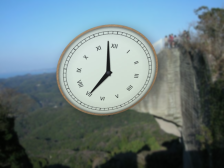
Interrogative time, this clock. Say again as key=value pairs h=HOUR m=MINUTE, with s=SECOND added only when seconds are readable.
h=6 m=58
